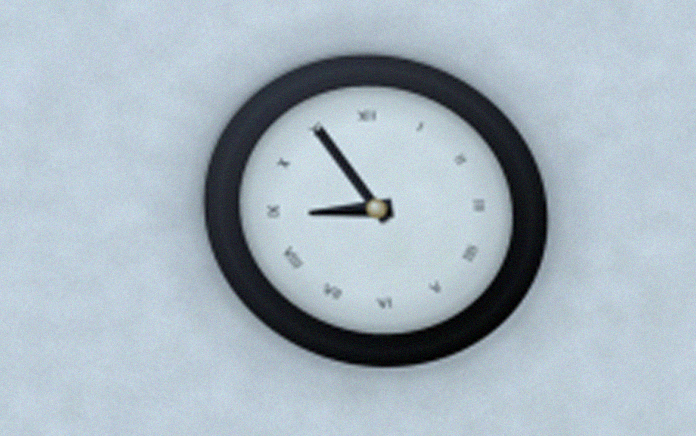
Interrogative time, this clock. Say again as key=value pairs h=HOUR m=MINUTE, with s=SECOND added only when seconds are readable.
h=8 m=55
